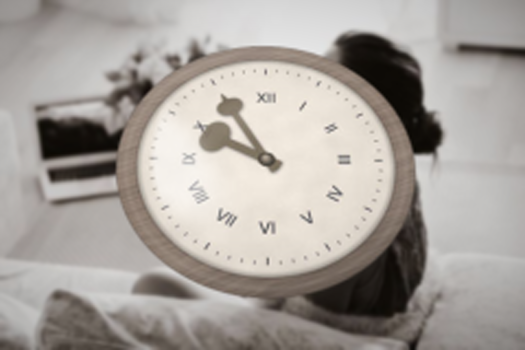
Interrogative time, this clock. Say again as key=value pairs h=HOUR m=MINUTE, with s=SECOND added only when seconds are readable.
h=9 m=55
